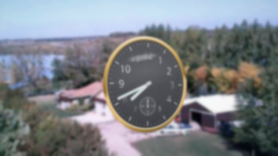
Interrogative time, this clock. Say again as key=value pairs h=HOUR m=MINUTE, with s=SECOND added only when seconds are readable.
h=7 m=41
